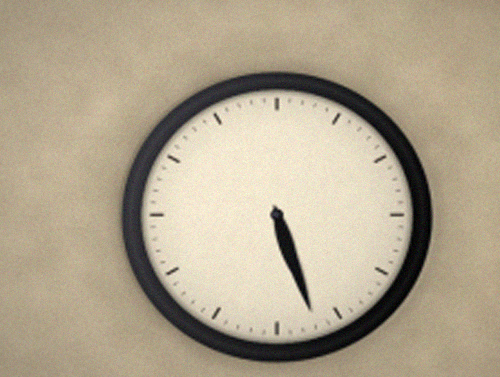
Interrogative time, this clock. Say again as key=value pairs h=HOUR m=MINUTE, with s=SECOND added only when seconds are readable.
h=5 m=27
